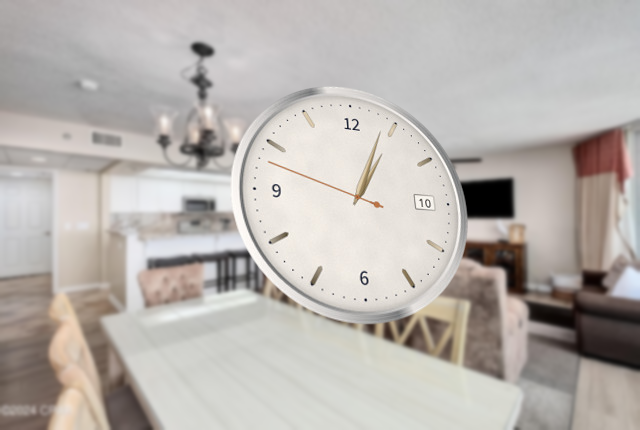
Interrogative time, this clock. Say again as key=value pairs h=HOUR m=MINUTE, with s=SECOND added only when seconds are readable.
h=1 m=3 s=48
